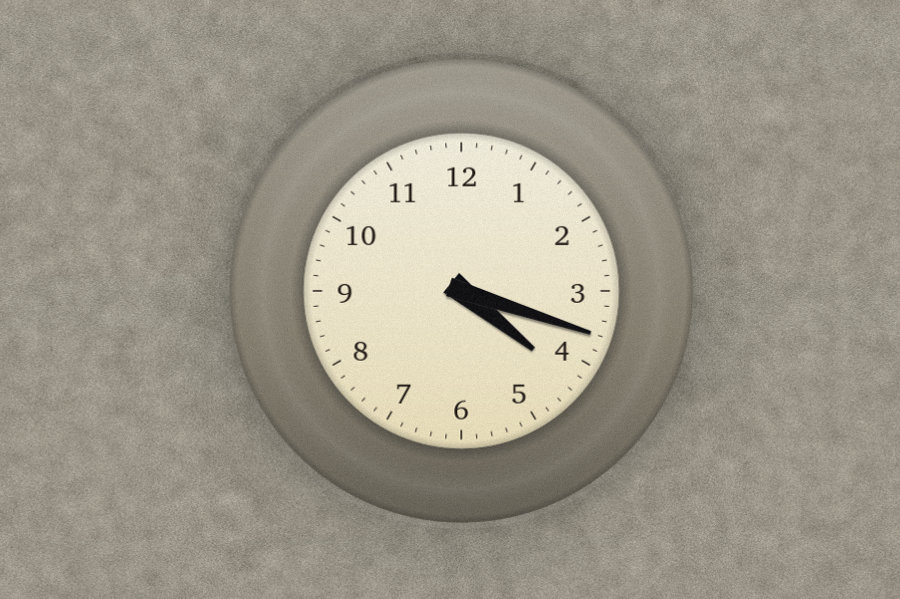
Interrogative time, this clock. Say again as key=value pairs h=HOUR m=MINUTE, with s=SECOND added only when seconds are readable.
h=4 m=18
